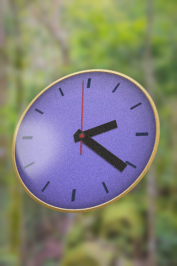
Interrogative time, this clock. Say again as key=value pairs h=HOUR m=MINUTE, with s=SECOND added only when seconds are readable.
h=2 m=20 s=59
